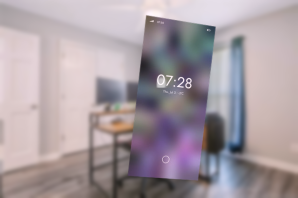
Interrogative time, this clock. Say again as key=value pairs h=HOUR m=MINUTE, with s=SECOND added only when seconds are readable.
h=7 m=28
